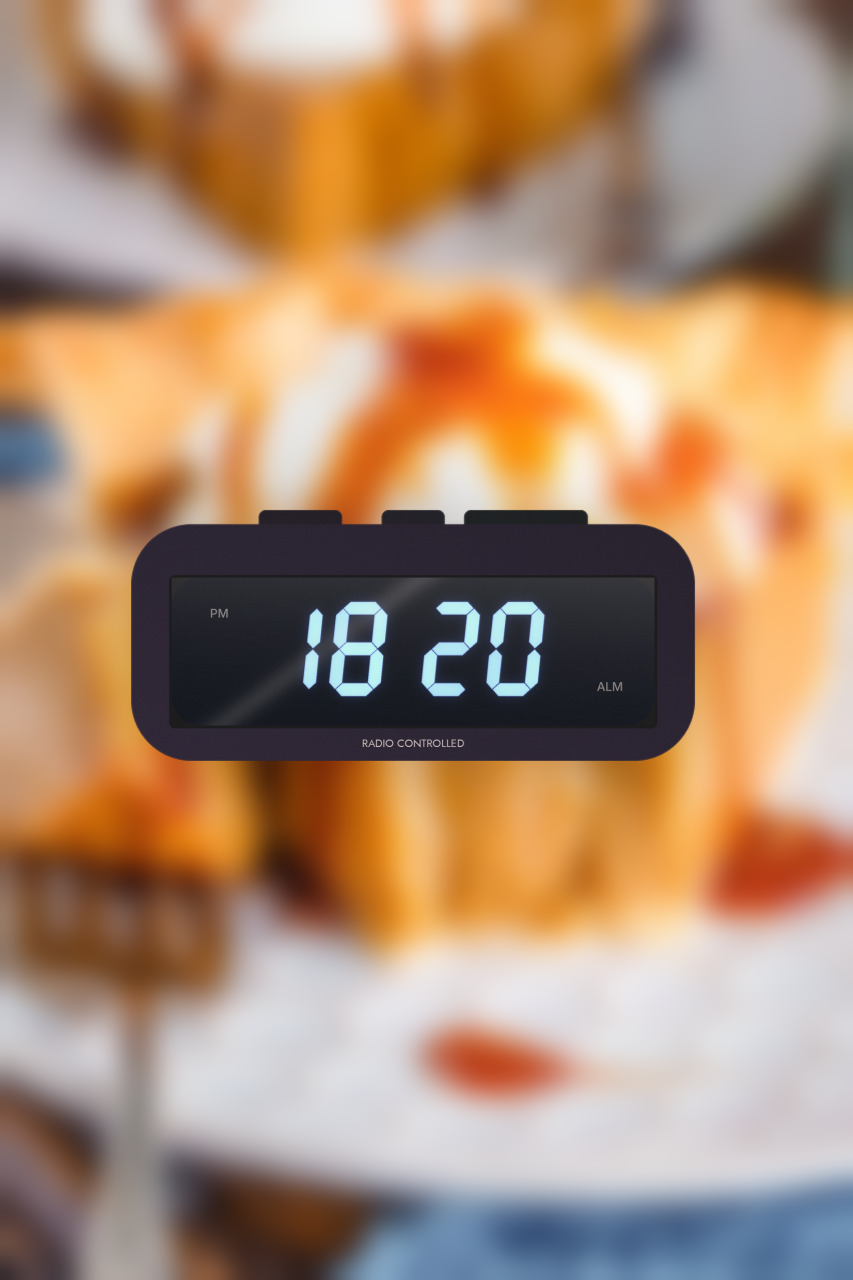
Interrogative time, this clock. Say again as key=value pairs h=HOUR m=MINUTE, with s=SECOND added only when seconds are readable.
h=18 m=20
